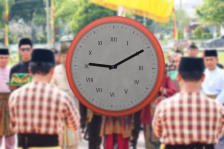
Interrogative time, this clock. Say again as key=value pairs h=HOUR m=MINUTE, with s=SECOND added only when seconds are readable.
h=9 m=10
